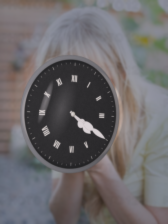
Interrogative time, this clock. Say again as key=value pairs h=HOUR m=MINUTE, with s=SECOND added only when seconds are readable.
h=4 m=20
